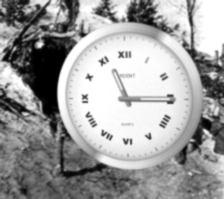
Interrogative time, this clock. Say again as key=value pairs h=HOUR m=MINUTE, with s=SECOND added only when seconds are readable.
h=11 m=15
